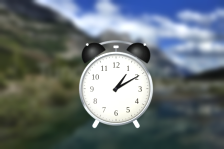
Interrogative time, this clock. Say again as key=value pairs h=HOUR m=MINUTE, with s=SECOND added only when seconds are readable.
h=1 m=10
